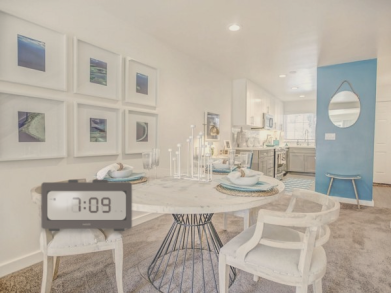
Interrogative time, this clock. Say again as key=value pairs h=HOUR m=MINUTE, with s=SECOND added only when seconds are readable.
h=7 m=9
